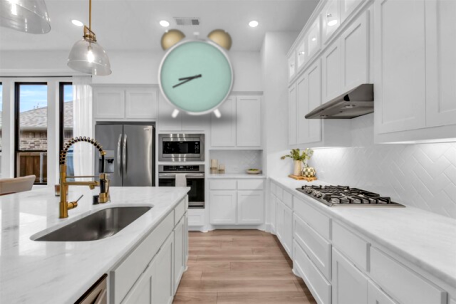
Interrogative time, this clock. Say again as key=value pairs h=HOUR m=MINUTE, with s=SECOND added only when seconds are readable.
h=8 m=41
